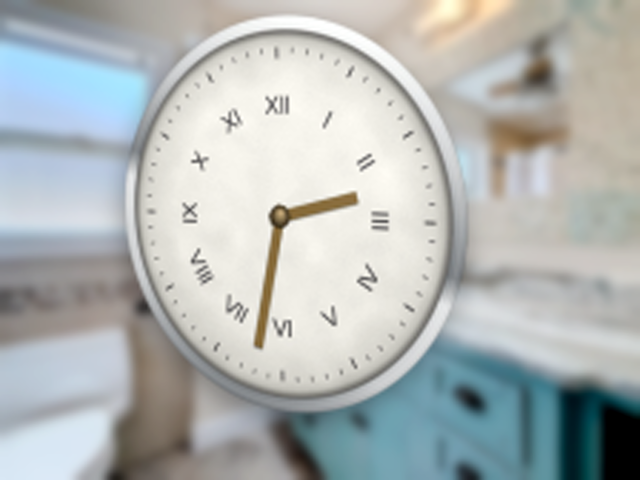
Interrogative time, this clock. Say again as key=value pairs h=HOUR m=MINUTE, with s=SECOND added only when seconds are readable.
h=2 m=32
